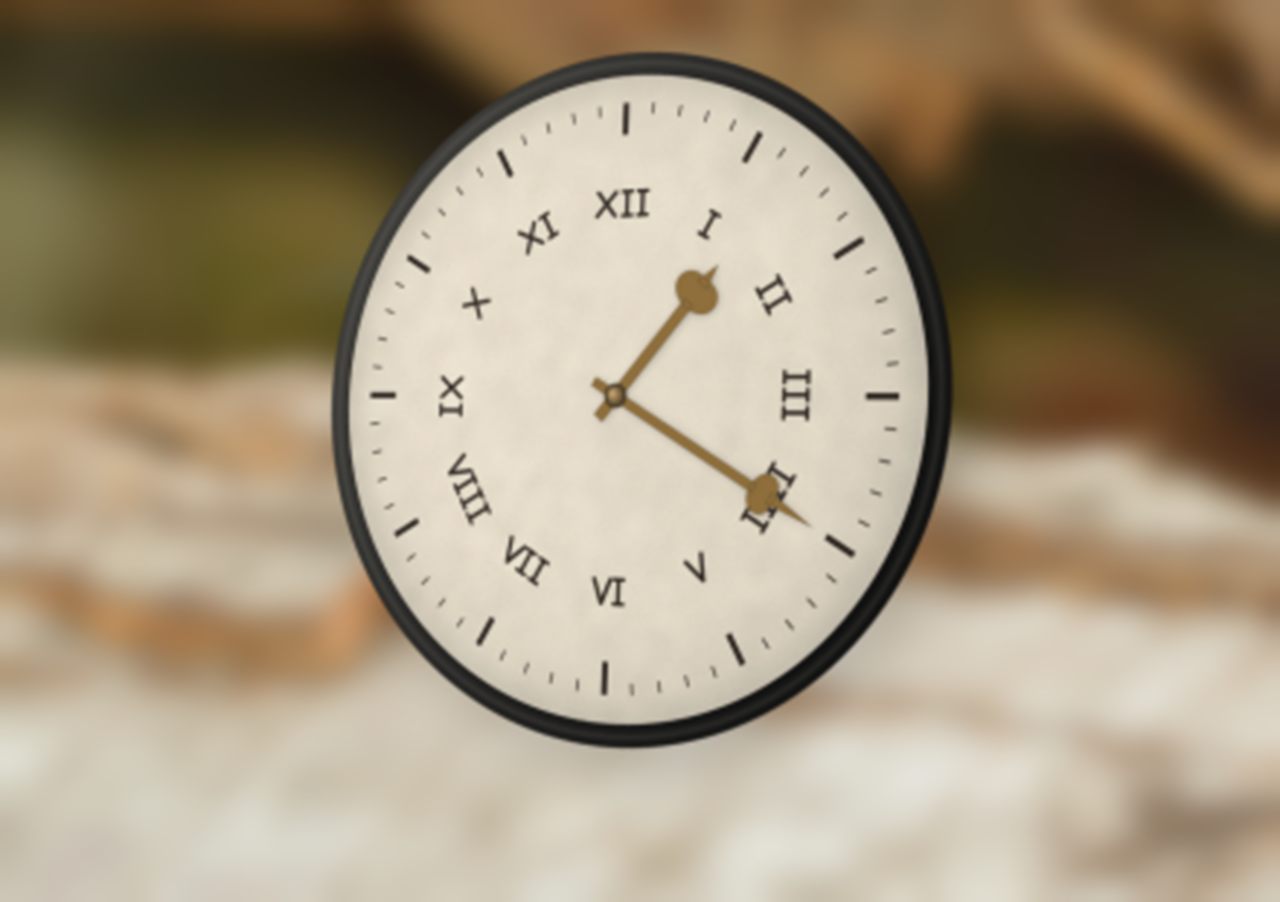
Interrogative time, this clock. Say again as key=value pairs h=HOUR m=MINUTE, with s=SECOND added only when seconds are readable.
h=1 m=20
